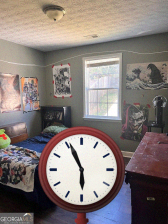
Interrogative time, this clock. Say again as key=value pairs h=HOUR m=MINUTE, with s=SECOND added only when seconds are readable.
h=5 m=56
